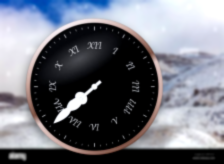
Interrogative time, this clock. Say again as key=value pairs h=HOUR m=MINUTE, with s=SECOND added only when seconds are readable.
h=7 m=38
